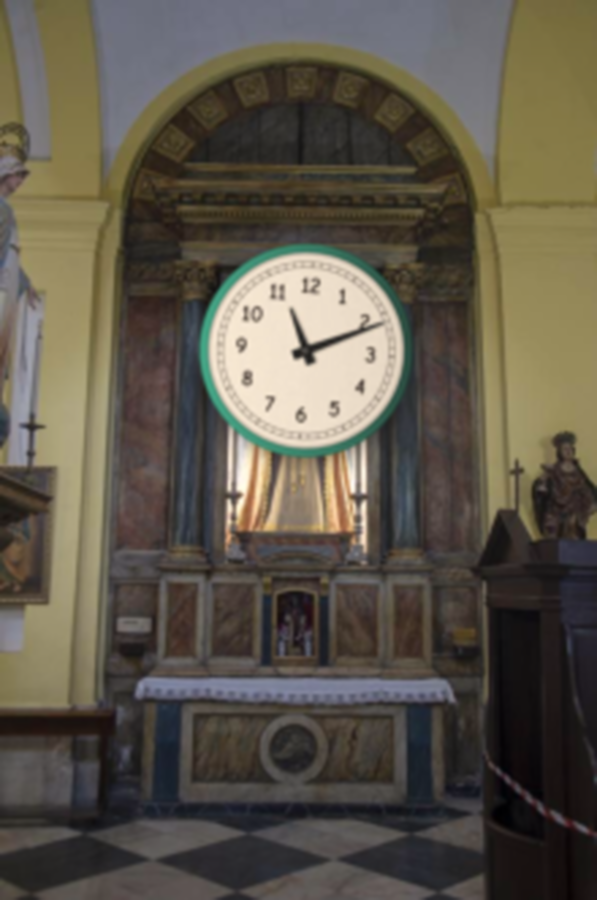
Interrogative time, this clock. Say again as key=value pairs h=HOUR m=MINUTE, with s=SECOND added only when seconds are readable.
h=11 m=11
